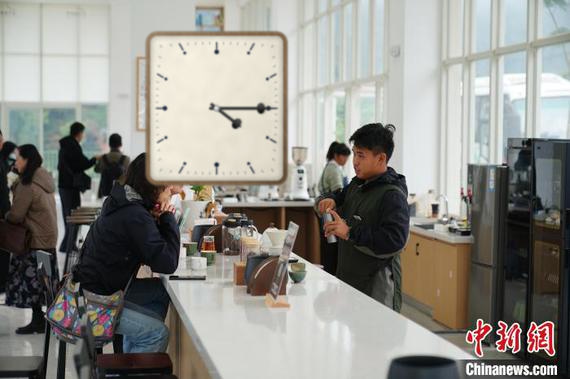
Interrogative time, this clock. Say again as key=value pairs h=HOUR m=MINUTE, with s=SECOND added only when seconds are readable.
h=4 m=15
